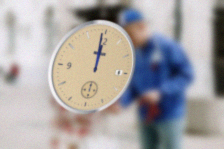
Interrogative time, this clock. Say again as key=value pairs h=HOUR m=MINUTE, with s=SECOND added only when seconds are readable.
h=11 m=59
